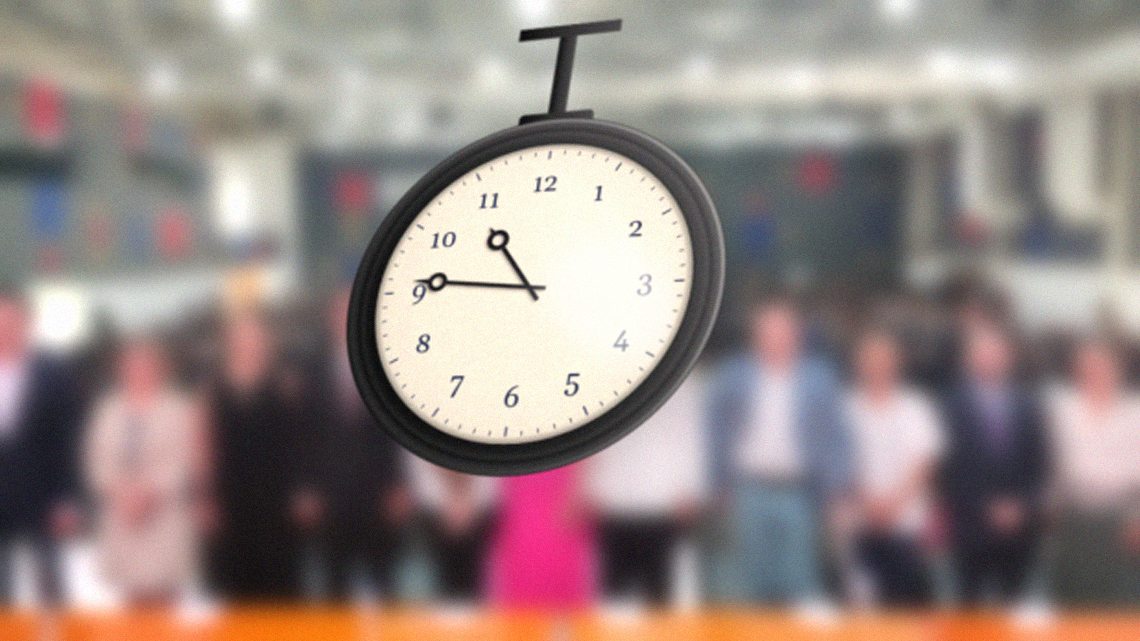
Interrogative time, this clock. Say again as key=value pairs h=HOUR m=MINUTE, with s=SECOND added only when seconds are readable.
h=10 m=46
